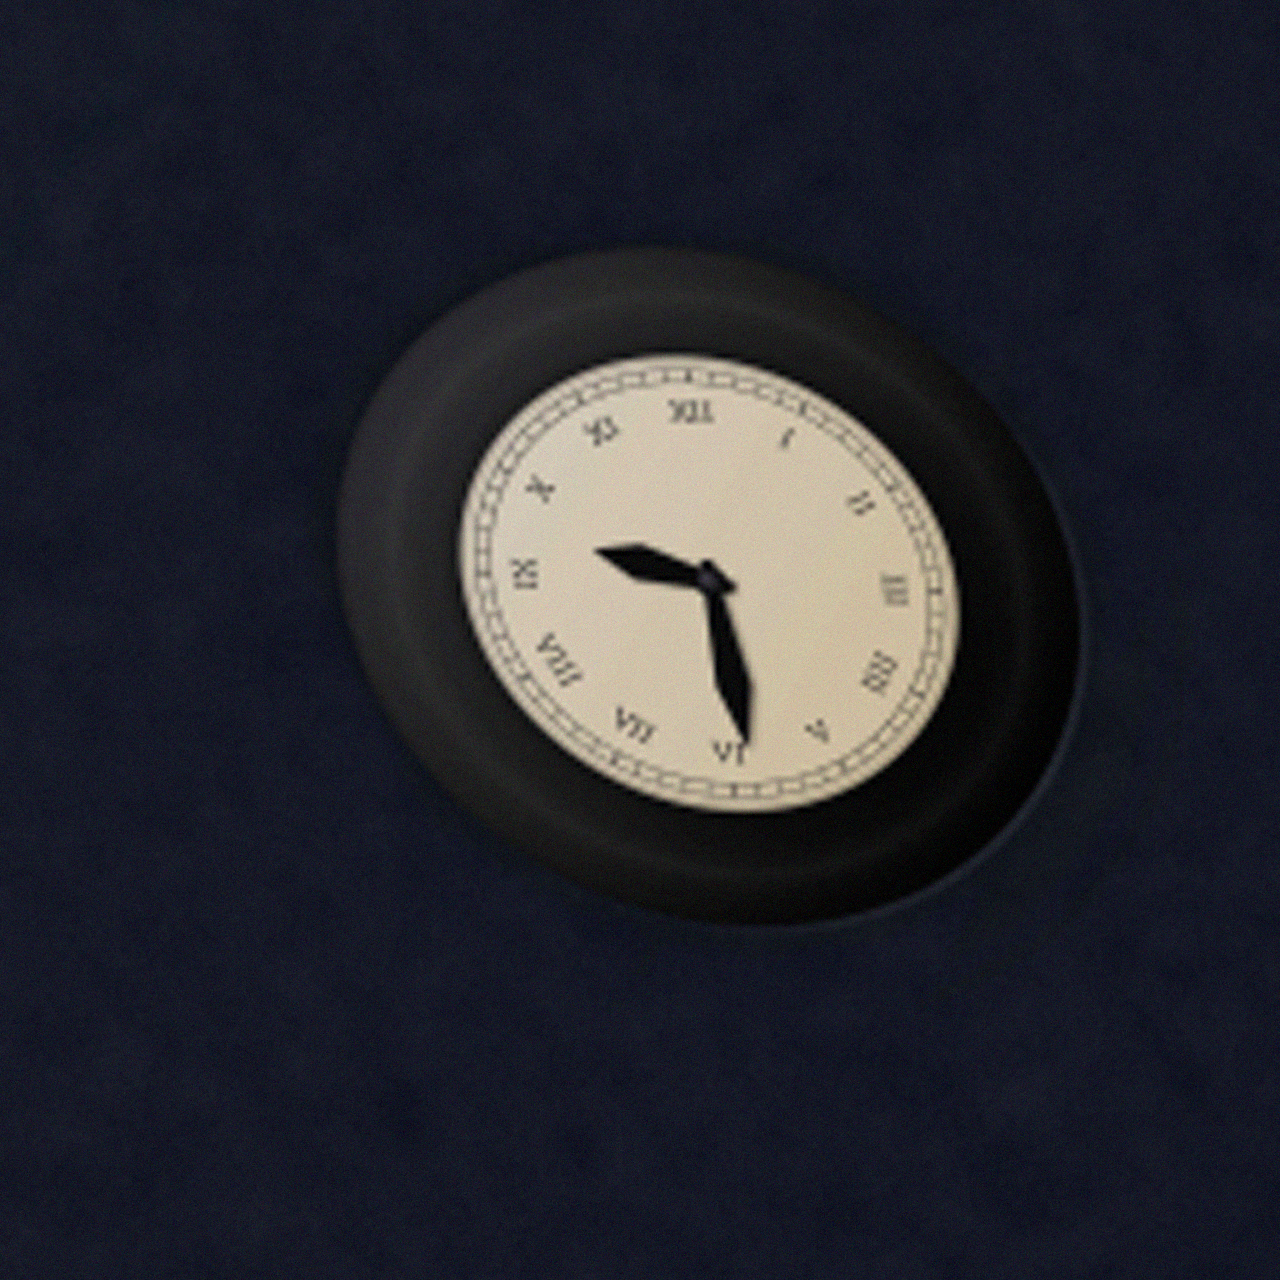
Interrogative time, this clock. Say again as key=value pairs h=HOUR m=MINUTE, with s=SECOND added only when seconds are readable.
h=9 m=29
